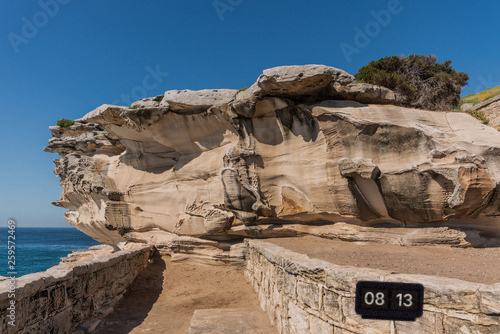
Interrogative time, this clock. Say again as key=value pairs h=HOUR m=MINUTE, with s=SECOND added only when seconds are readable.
h=8 m=13
